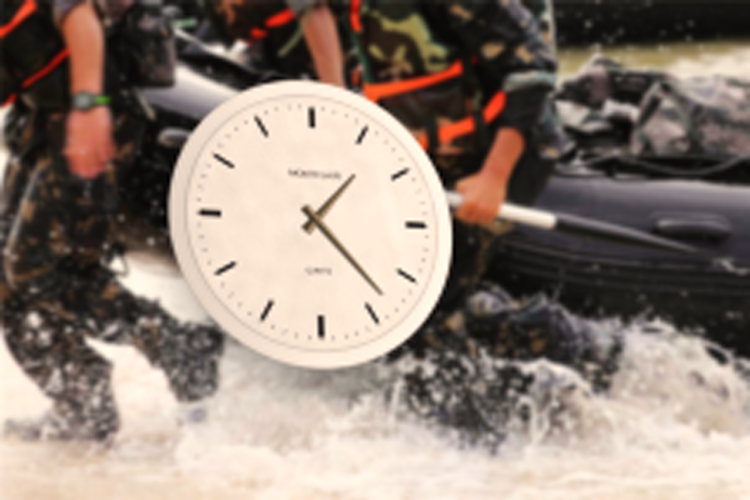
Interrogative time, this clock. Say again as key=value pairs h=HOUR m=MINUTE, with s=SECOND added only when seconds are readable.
h=1 m=23
